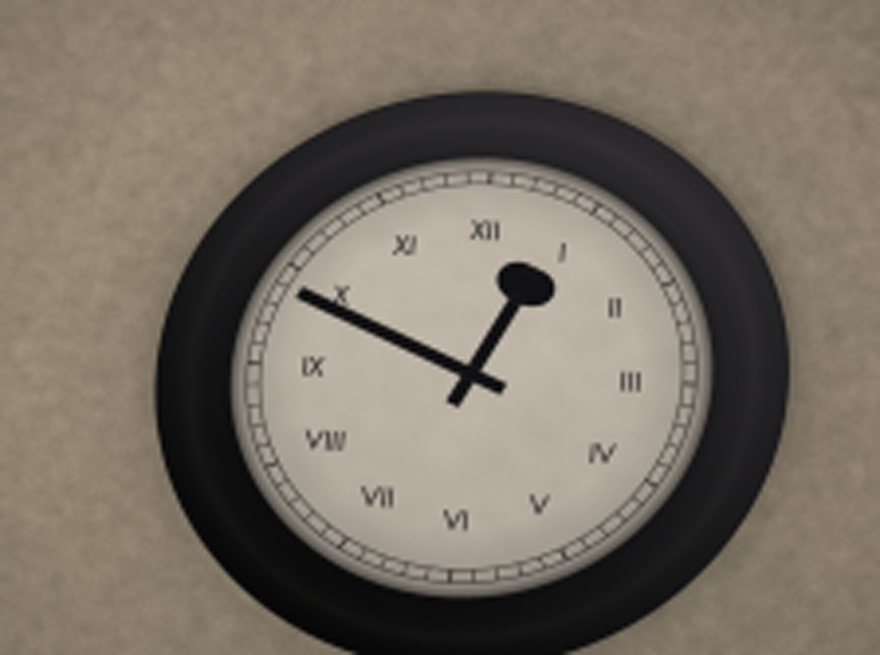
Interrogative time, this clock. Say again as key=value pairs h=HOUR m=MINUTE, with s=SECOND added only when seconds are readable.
h=12 m=49
